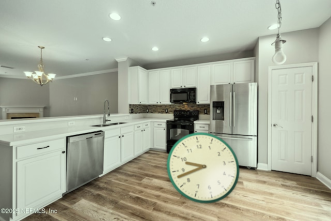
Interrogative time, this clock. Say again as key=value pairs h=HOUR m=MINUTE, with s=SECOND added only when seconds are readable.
h=9 m=43
